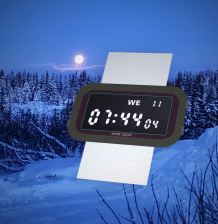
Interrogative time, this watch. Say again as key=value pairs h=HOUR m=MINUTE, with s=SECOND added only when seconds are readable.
h=7 m=44 s=4
